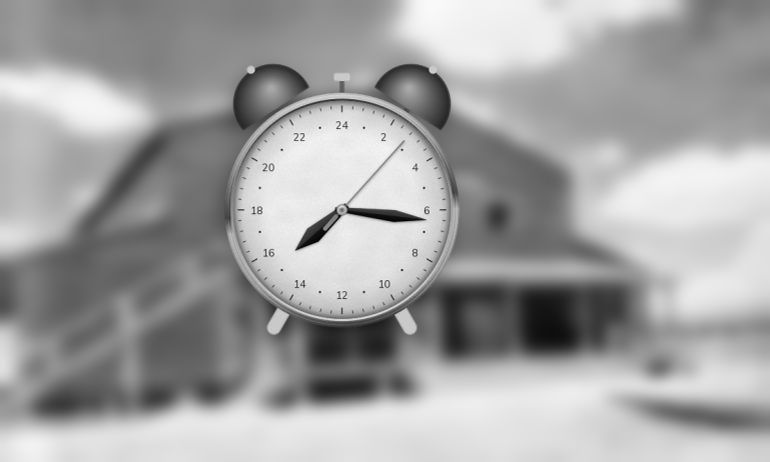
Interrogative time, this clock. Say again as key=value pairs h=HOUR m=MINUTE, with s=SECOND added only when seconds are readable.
h=15 m=16 s=7
